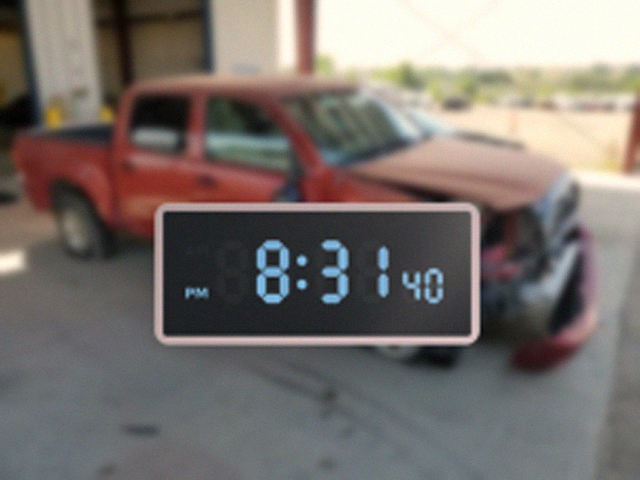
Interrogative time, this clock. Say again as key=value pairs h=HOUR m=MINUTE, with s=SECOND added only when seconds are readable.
h=8 m=31 s=40
